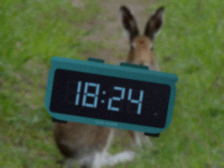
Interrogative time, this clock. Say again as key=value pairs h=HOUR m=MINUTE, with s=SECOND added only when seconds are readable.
h=18 m=24
